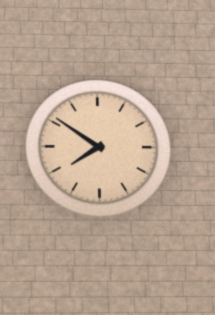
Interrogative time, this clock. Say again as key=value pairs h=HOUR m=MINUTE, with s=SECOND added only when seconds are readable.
h=7 m=51
